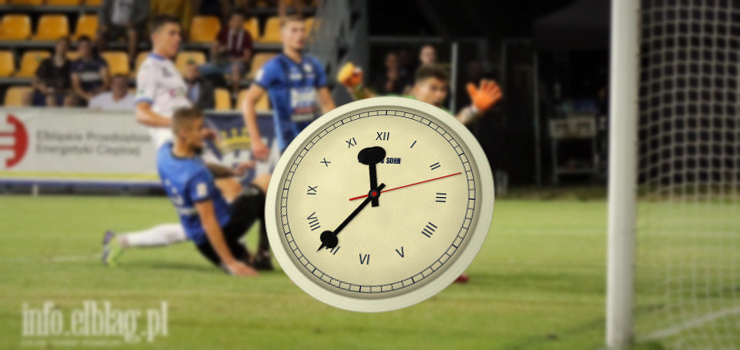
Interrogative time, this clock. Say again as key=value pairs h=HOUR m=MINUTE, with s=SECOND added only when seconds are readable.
h=11 m=36 s=12
